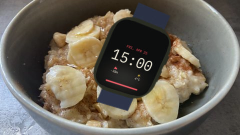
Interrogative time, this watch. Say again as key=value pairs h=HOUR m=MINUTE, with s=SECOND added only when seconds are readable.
h=15 m=0
